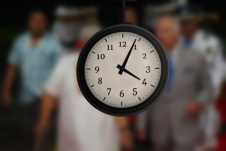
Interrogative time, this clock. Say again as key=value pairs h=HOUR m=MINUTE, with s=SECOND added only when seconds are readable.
h=4 m=4
